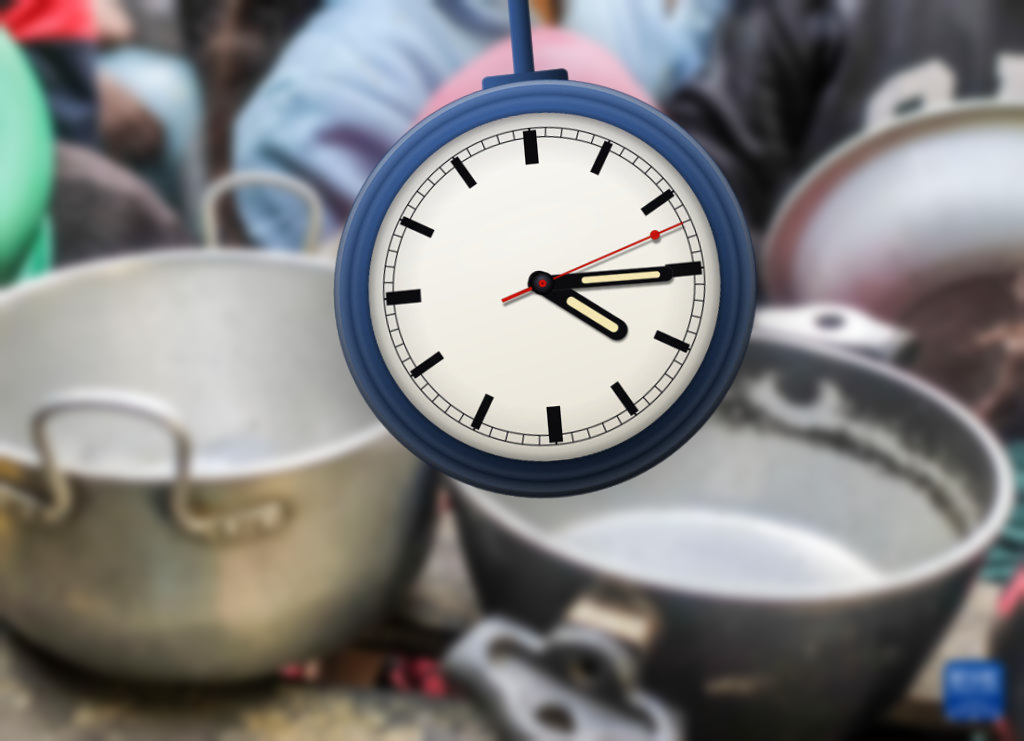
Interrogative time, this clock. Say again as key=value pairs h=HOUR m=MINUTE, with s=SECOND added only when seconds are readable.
h=4 m=15 s=12
